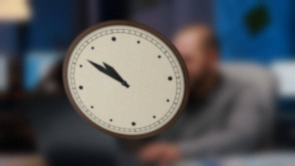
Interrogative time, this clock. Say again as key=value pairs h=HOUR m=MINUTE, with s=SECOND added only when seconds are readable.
h=10 m=52
